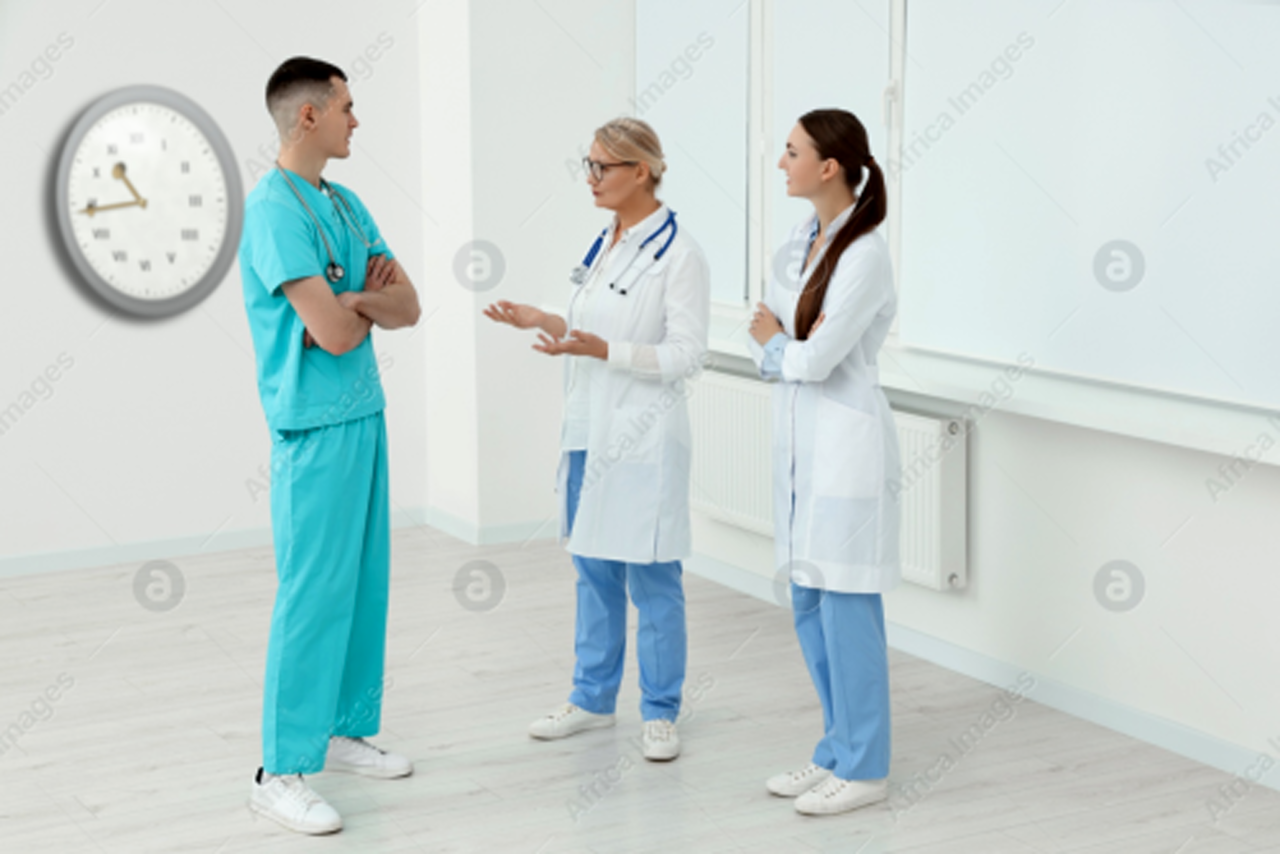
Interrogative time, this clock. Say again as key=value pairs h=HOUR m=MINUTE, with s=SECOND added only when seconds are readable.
h=10 m=44
